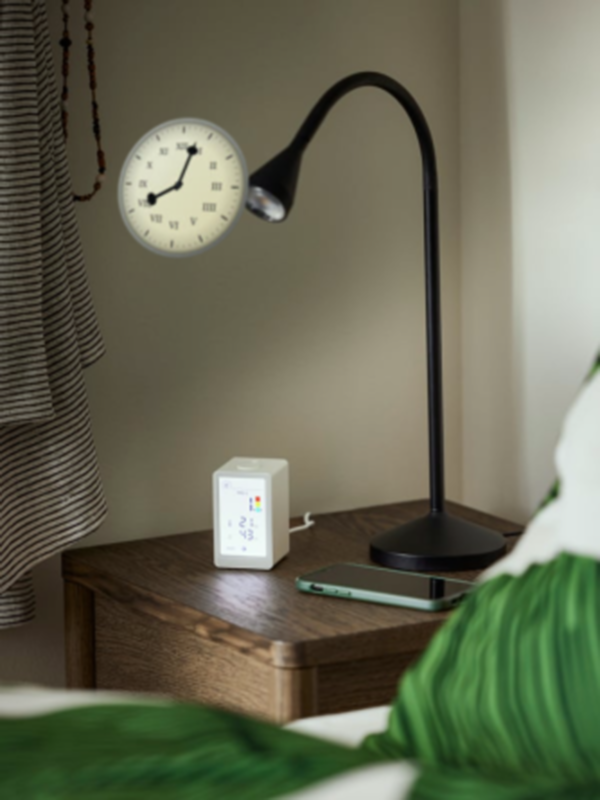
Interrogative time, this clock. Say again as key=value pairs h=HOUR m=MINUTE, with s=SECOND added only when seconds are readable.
h=8 m=3
